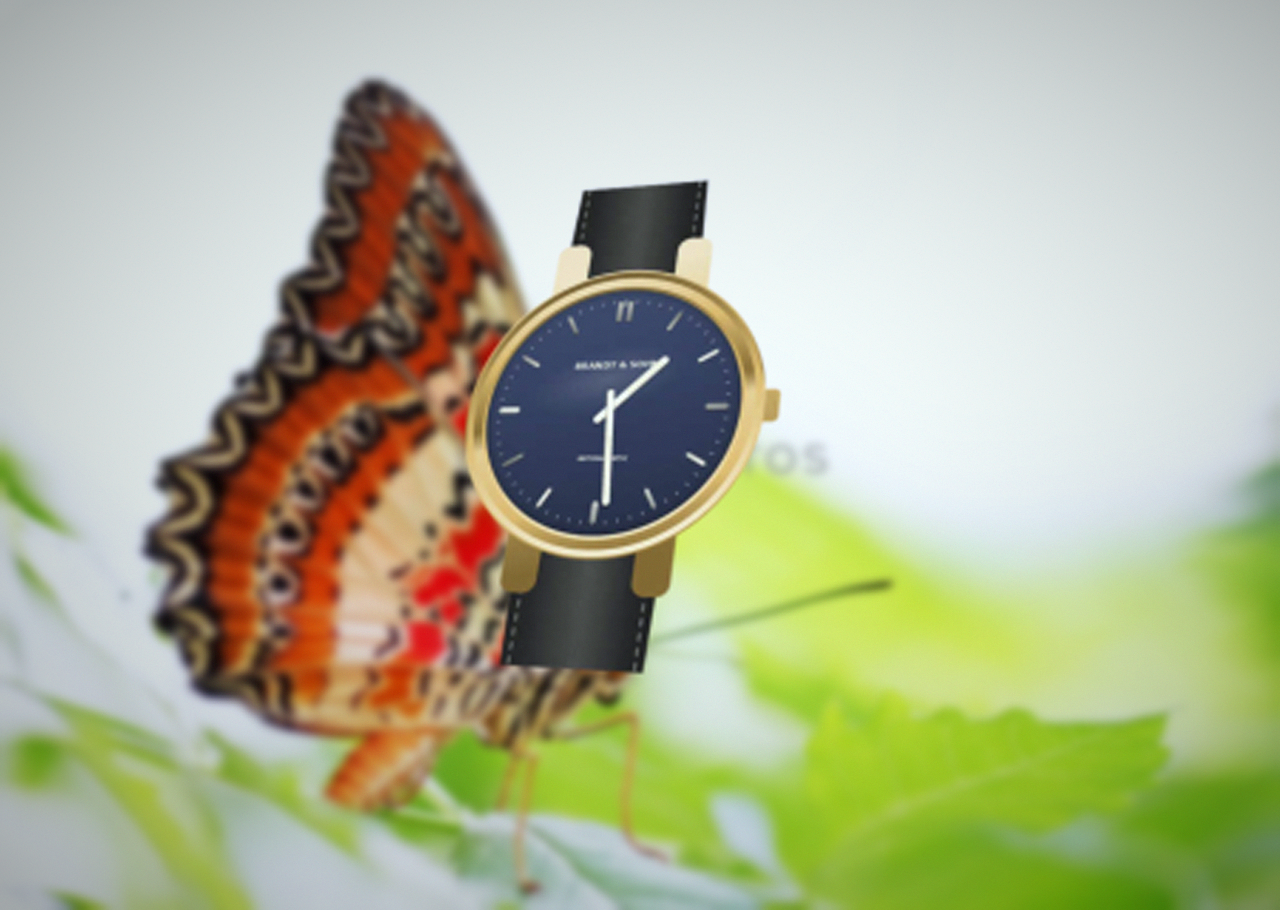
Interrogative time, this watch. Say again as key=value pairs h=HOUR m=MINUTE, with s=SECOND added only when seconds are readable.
h=1 m=29
